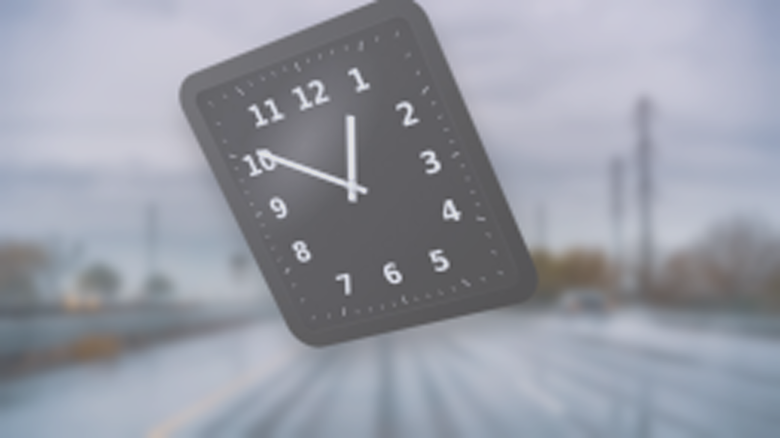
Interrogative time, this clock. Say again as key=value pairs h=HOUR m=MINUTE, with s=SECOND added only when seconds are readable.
h=12 m=51
